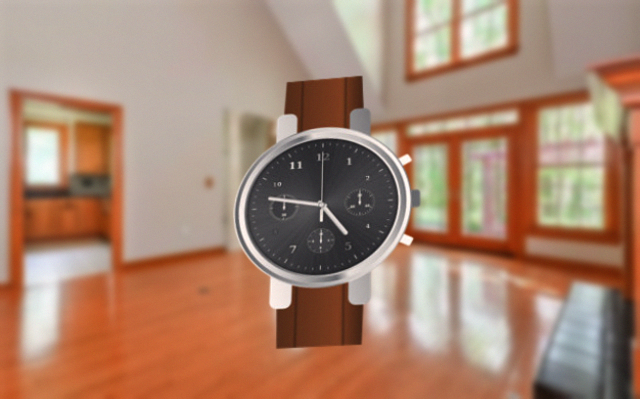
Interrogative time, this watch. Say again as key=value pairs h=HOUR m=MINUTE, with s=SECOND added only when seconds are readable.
h=4 m=47
